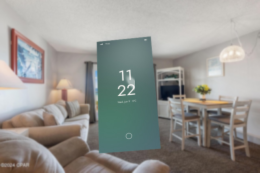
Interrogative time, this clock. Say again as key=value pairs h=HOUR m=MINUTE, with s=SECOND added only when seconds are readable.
h=11 m=22
